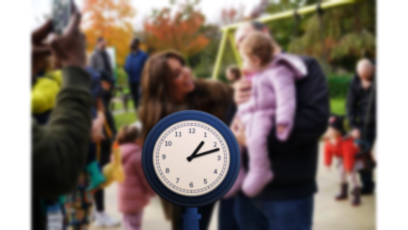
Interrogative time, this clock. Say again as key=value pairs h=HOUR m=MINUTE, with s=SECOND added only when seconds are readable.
h=1 m=12
